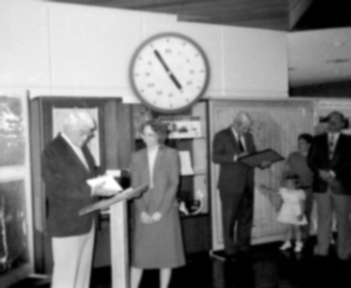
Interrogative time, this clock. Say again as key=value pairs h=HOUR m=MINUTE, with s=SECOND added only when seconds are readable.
h=4 m=55
